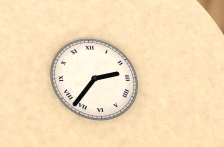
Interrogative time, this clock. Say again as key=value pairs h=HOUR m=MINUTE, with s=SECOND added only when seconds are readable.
h=2 m=37
